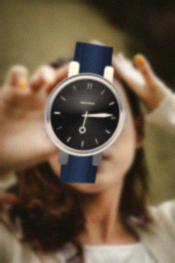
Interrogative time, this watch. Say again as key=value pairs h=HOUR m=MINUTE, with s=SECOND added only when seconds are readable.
h=6 m=14
